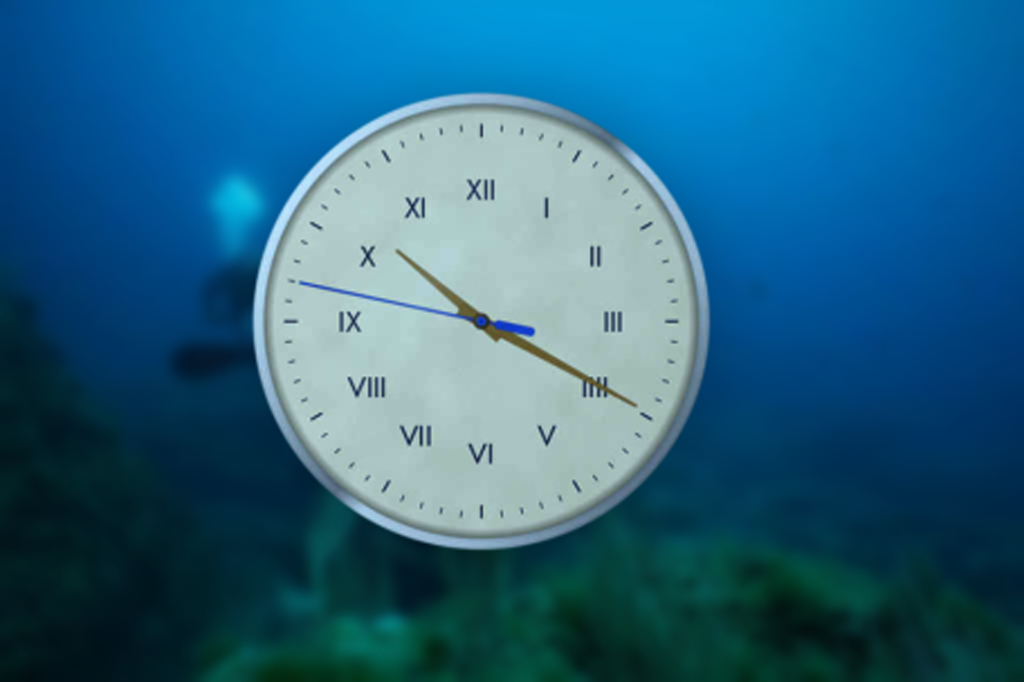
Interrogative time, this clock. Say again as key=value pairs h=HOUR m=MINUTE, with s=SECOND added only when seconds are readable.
h=10 m=19 s=47
